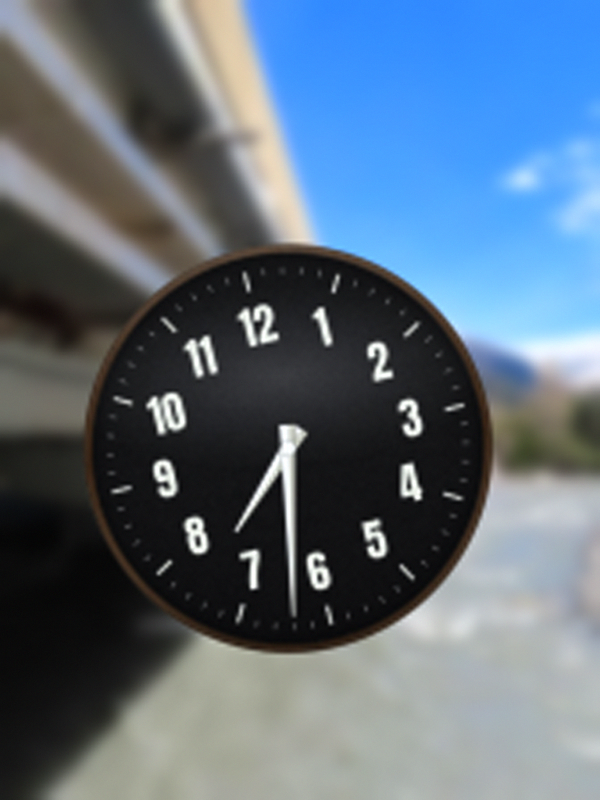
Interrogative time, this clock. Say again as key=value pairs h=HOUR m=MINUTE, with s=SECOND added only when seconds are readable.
h=7 m=32
